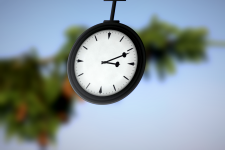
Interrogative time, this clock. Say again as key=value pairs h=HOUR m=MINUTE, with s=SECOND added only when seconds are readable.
h=3 m=11
